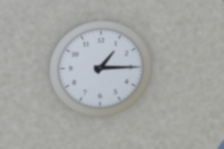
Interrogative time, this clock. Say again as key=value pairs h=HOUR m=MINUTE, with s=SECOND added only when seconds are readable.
h=1 m=15
